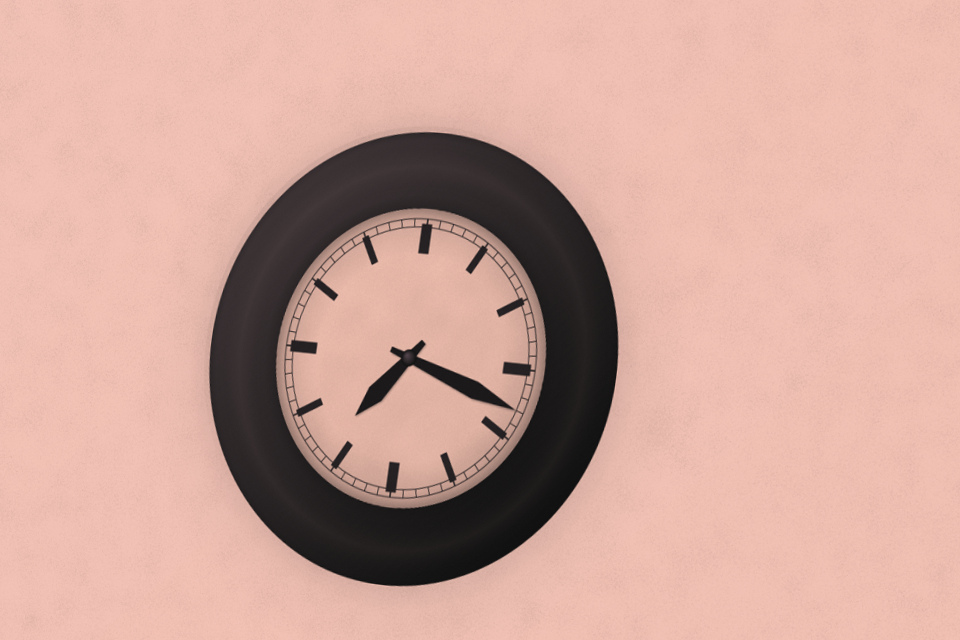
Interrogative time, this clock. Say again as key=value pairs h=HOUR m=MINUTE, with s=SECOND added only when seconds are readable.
h=7 m=18
